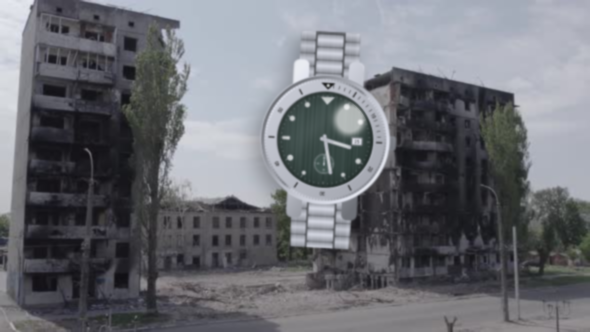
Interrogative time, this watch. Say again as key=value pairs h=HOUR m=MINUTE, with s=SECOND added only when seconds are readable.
h=3 m=28
